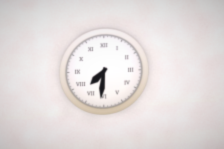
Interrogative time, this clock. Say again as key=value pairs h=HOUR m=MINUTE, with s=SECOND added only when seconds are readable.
h=7 m=31
